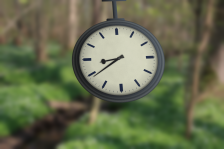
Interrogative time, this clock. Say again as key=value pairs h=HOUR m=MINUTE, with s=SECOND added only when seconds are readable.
h=8 m=39
